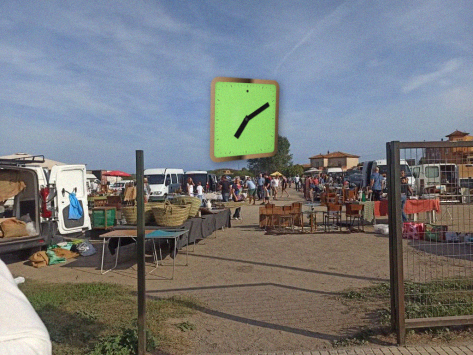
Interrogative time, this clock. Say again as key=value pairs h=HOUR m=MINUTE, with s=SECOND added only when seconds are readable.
h=7 m=10
